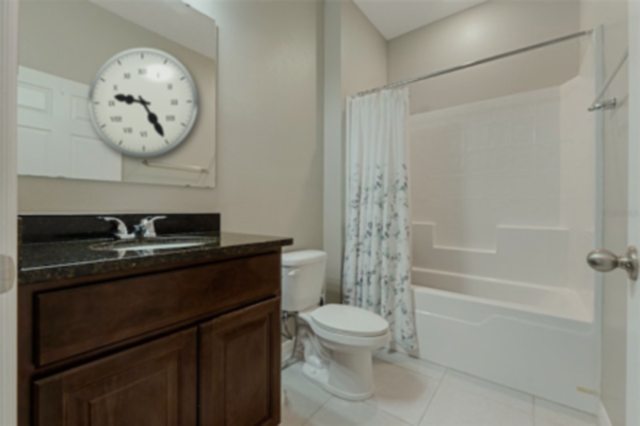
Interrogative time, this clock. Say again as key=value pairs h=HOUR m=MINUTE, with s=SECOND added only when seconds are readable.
h=9 m=25
